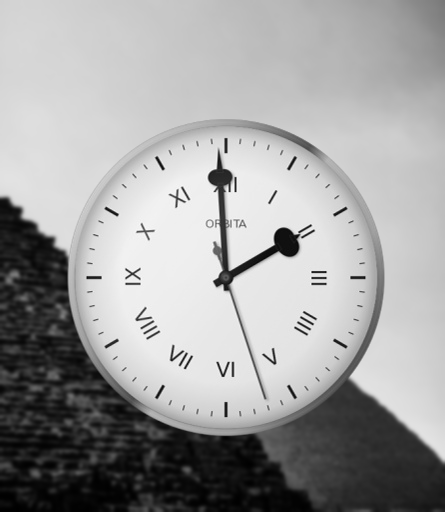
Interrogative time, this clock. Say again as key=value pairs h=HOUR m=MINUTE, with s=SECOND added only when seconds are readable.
h=1 m=59 s=27
